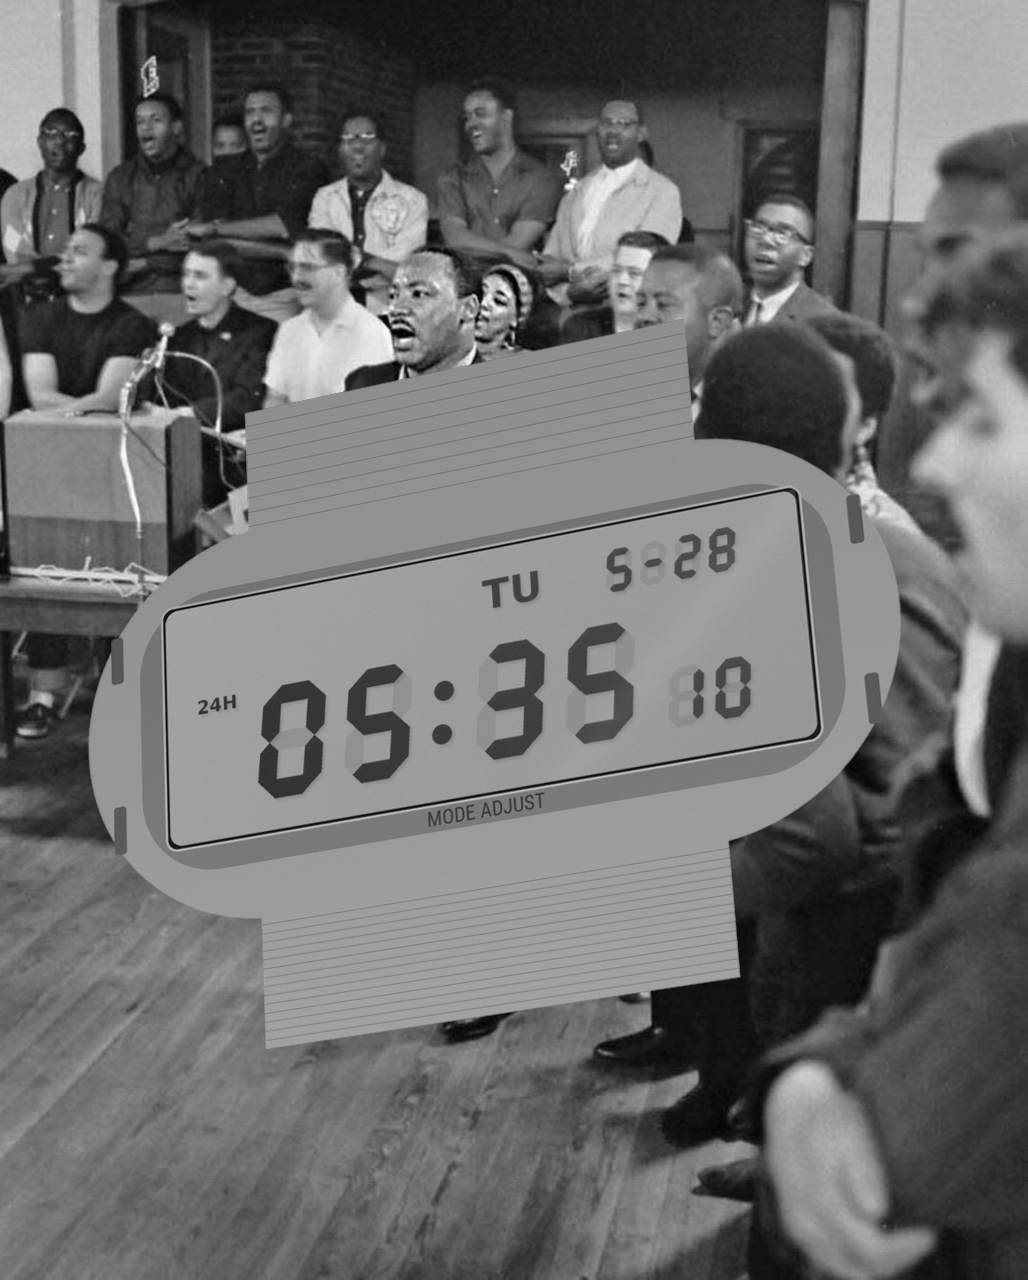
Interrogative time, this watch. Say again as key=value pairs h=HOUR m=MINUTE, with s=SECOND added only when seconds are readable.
h=5 m=35 s=10
